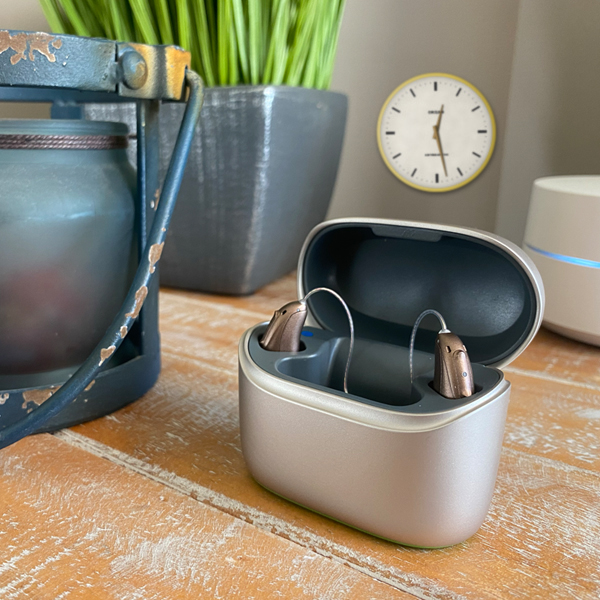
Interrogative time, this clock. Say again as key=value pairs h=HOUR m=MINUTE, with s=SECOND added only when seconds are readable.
h=12 m=28
